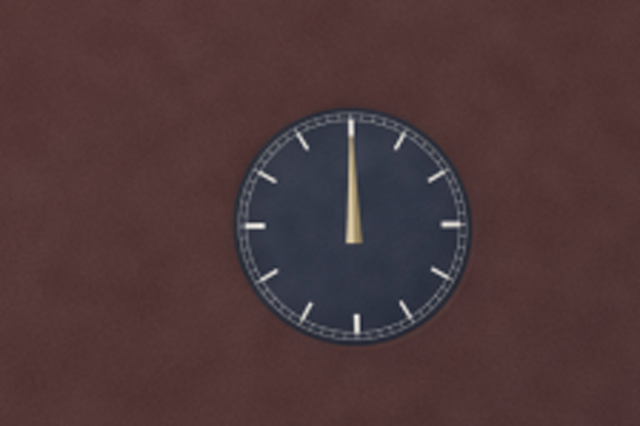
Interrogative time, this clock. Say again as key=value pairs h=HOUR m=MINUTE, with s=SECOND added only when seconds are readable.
h=12 m=0
